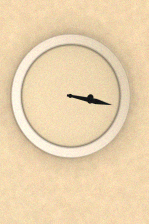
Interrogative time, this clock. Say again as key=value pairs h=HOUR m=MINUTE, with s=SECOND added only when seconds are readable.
h=3 m=17
